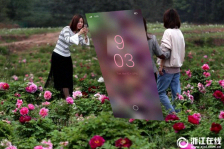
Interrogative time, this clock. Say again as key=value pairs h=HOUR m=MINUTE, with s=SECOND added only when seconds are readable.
h=9 m=3
